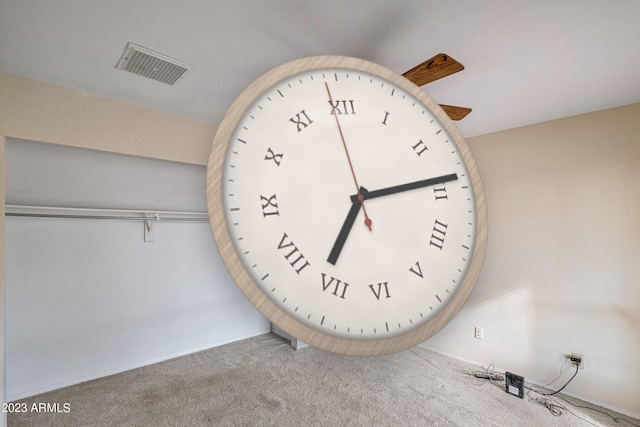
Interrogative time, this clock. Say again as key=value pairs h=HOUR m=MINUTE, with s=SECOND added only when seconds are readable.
h=7 m=13 s=59
